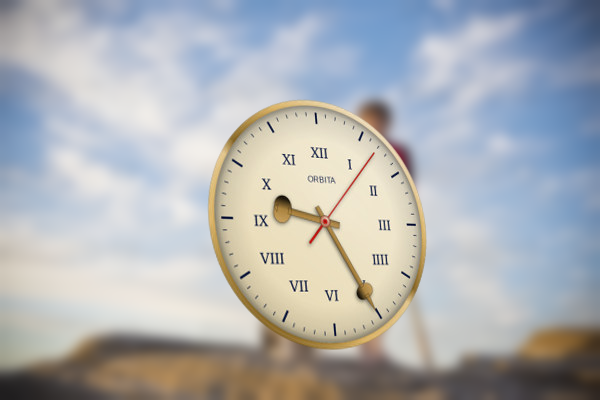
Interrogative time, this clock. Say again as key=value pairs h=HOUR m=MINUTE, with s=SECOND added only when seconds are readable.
h=9 m=25 s=7
